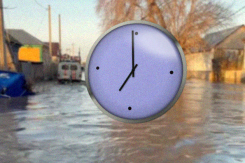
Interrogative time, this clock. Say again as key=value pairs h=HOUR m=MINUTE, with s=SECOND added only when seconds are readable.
h=6 m=59
